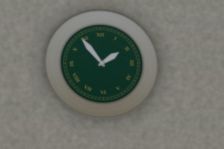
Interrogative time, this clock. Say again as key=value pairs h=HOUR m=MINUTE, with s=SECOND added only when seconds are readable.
h=1 m=54
